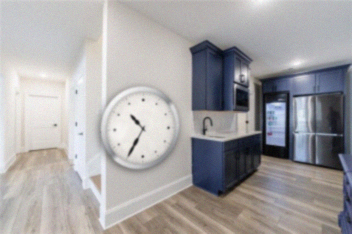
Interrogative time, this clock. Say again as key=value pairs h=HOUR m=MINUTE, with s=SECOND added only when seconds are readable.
h=10 m=35
